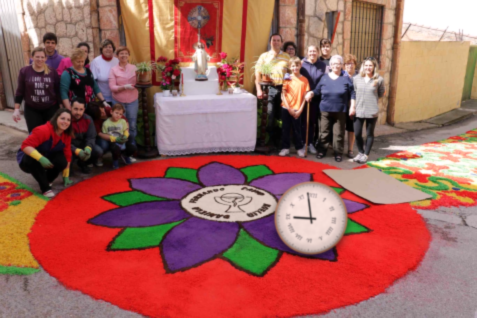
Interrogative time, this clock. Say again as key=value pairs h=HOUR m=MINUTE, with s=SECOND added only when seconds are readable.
h=8 m=58
